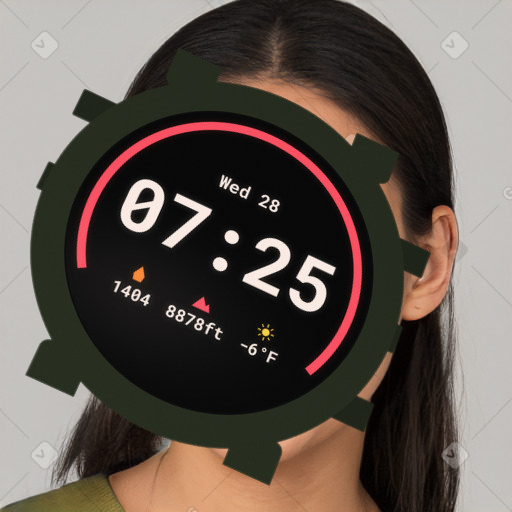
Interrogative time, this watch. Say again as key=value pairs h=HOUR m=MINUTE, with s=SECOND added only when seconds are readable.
h=7 m=25
